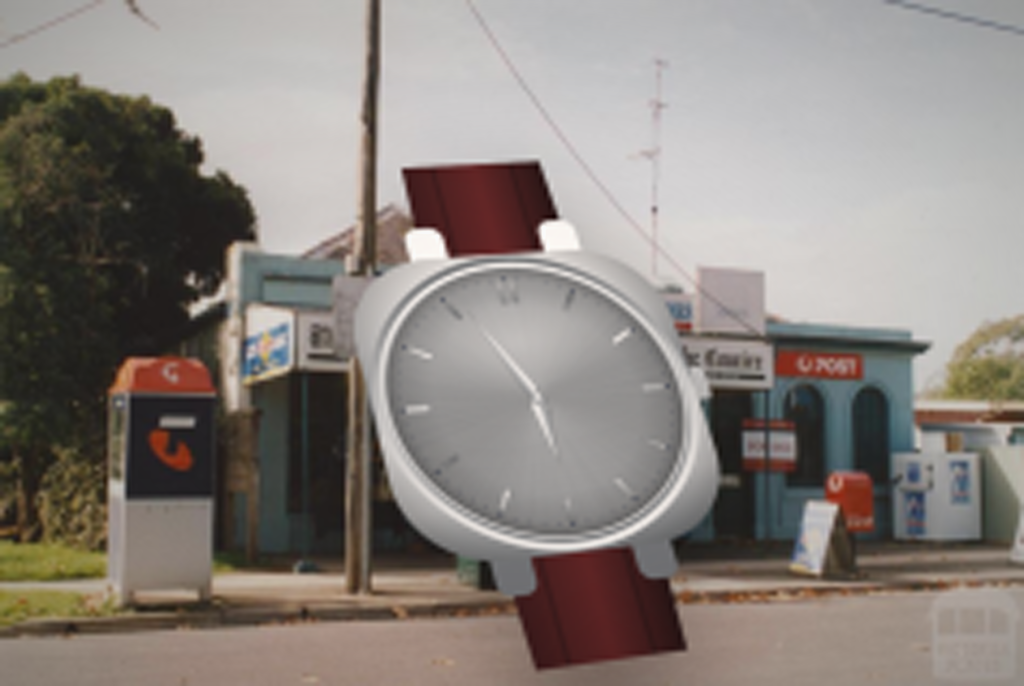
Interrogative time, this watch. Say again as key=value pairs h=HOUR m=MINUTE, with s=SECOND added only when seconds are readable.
h=5 m=56
